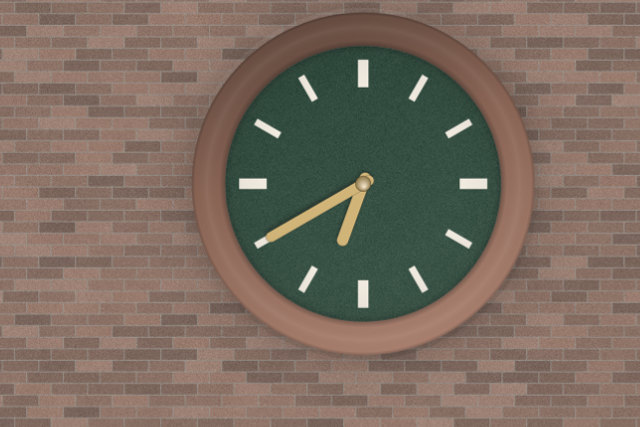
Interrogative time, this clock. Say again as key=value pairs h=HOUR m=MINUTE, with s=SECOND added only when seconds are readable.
h=6 m=40
